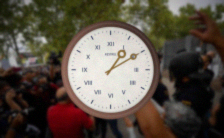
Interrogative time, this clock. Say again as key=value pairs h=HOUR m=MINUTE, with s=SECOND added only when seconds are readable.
h=1 m=10
